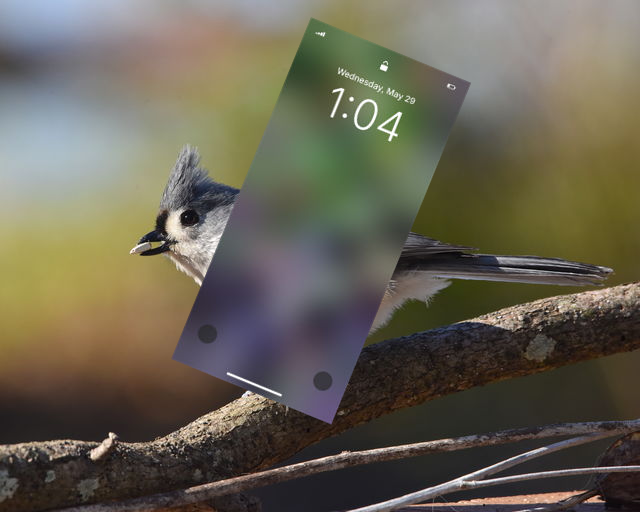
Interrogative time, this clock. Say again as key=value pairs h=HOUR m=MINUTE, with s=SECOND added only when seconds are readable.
h=1 m=4
